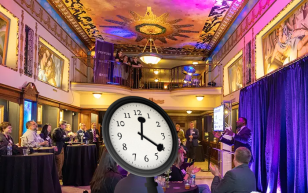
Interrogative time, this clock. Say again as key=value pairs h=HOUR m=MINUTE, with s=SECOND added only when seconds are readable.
h=12 m=21
